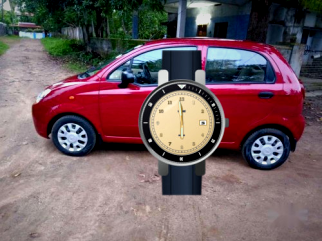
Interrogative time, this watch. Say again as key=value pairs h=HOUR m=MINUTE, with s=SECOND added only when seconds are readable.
h=5 m=59
